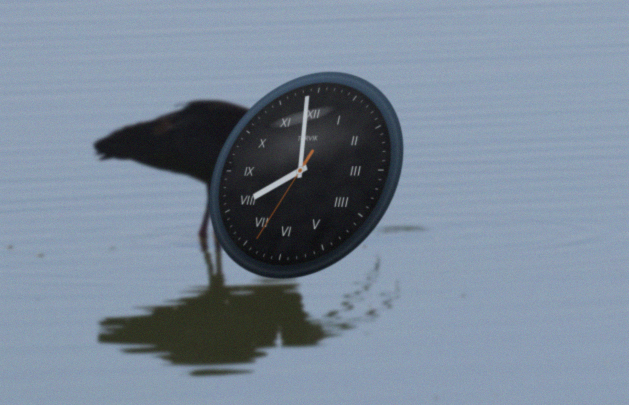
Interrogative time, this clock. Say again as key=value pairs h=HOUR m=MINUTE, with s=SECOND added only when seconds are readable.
h=7 m=58 s=34
